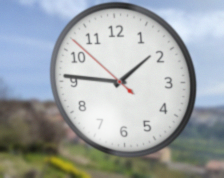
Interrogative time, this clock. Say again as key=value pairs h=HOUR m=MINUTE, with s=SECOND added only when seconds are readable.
h=1 m=45 s=52
